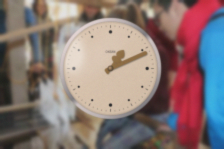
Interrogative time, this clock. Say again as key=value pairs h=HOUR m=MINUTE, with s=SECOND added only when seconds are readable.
h=1 m=11
